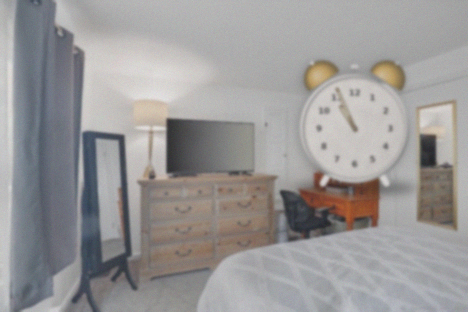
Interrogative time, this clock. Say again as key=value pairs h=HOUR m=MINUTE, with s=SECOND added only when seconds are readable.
h=10 m=56
